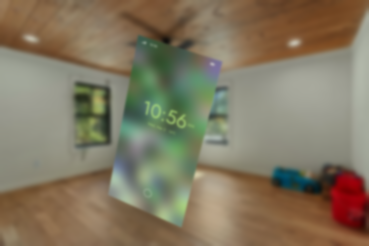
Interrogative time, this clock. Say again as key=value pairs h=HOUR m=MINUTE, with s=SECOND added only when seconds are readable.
h=10 m=56
